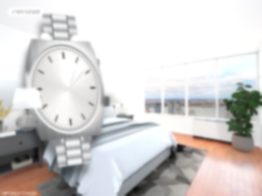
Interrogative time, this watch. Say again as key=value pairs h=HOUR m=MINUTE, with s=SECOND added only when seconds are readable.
h=1 m=9
